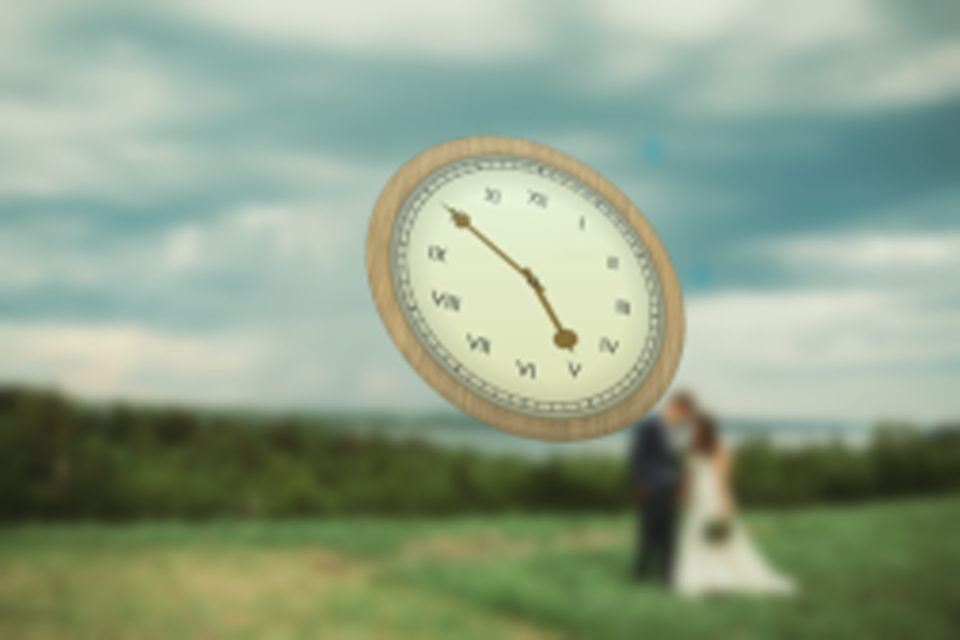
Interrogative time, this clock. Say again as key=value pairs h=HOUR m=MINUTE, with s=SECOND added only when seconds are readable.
h=4 m=50
